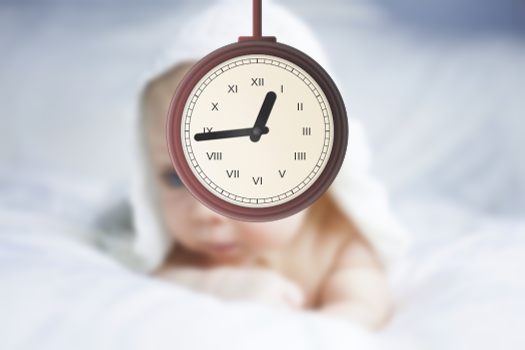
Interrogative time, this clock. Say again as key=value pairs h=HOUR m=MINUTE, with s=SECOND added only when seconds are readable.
h=12 m=44
